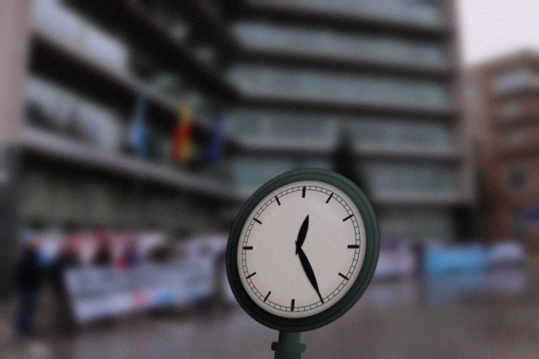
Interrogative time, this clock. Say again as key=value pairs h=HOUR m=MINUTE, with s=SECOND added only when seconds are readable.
h=12 m=25
